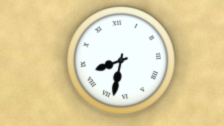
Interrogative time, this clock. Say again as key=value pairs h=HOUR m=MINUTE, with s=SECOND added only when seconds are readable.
h=8 m=33
